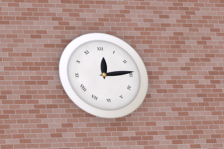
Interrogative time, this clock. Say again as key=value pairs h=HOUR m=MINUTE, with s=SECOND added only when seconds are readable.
h=12 m=14
